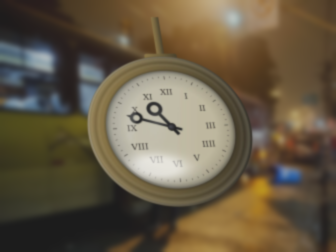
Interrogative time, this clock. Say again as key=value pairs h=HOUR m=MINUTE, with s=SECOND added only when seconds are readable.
h=10 m=48
